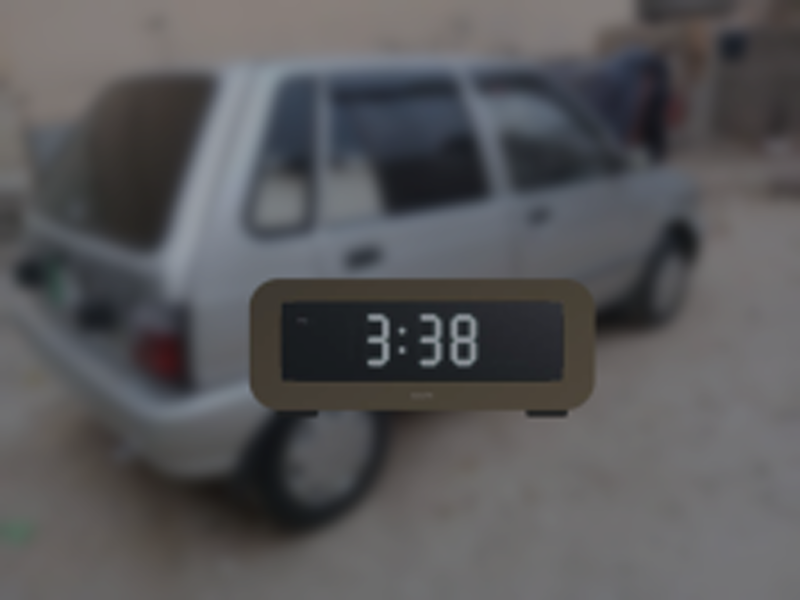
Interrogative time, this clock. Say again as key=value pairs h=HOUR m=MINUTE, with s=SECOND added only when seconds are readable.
h=3 m=38
